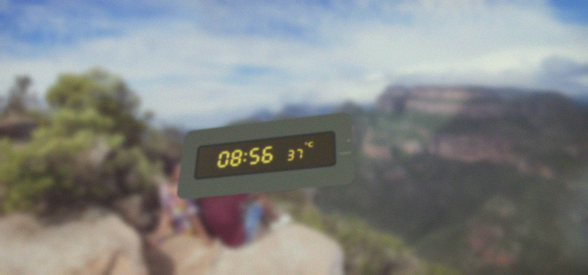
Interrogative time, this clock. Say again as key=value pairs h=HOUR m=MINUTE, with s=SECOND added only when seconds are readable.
h=8 m=56
